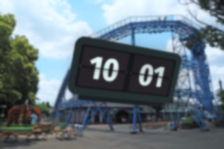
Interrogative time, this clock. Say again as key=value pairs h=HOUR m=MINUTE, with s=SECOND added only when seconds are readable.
h=10 m=1
